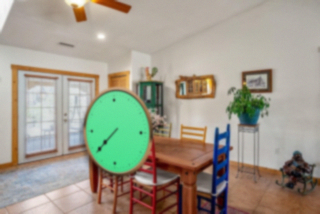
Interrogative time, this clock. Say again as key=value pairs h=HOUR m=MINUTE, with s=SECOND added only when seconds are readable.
h=7 m=38
